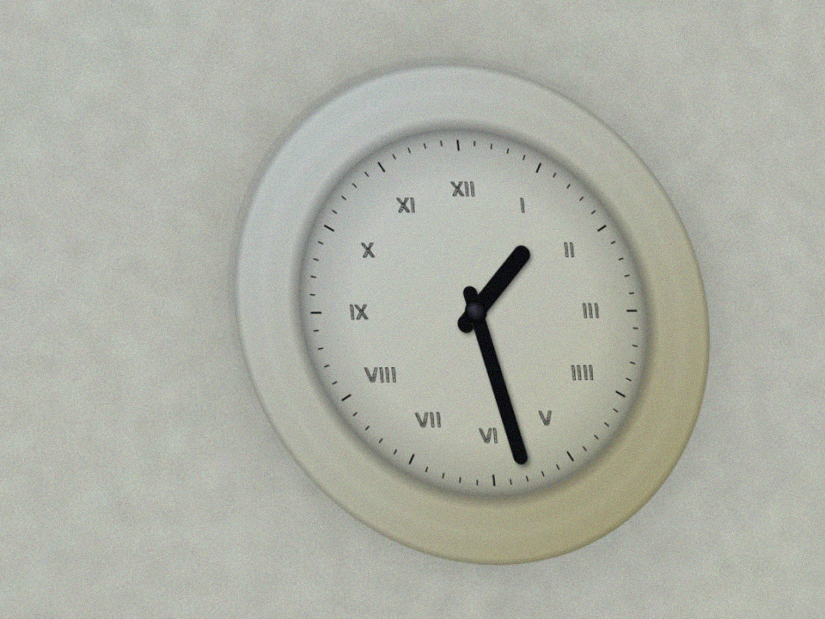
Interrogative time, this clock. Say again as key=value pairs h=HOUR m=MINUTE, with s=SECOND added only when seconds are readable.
h=1 m=28
